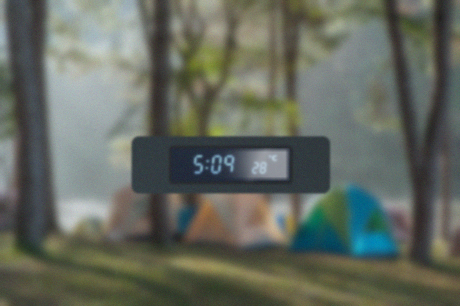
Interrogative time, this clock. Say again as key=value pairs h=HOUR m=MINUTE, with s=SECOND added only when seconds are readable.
h=5 m=9
